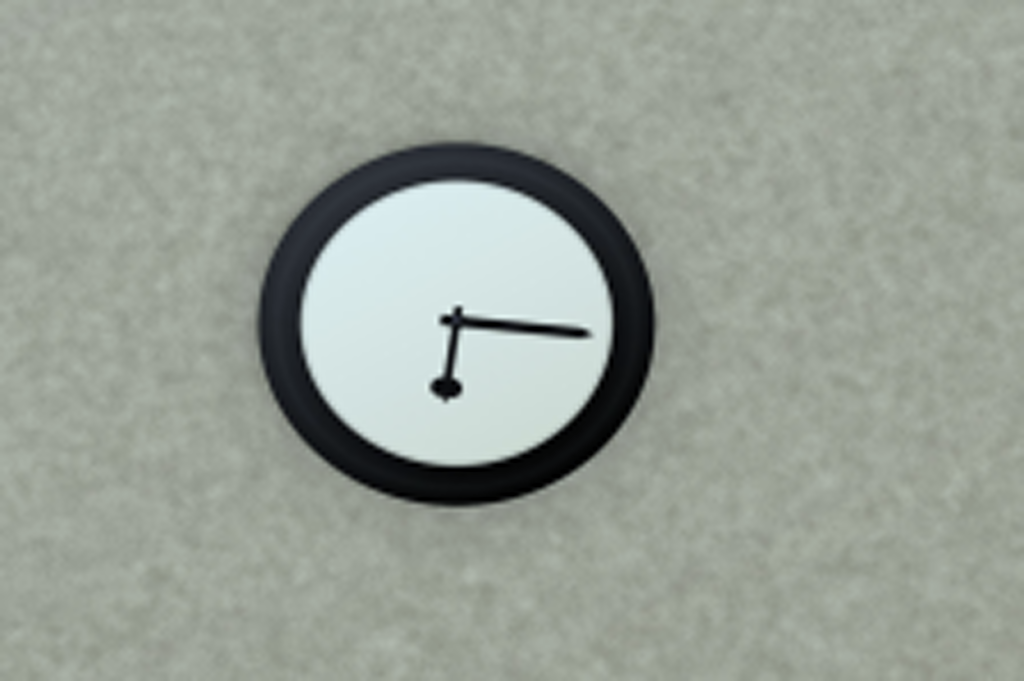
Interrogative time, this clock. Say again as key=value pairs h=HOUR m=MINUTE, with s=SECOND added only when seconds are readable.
h=6 m=16
